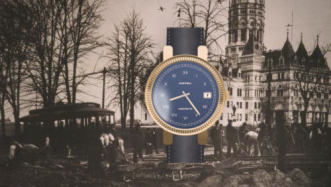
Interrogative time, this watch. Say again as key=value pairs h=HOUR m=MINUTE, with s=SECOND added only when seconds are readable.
h=8 m=24
